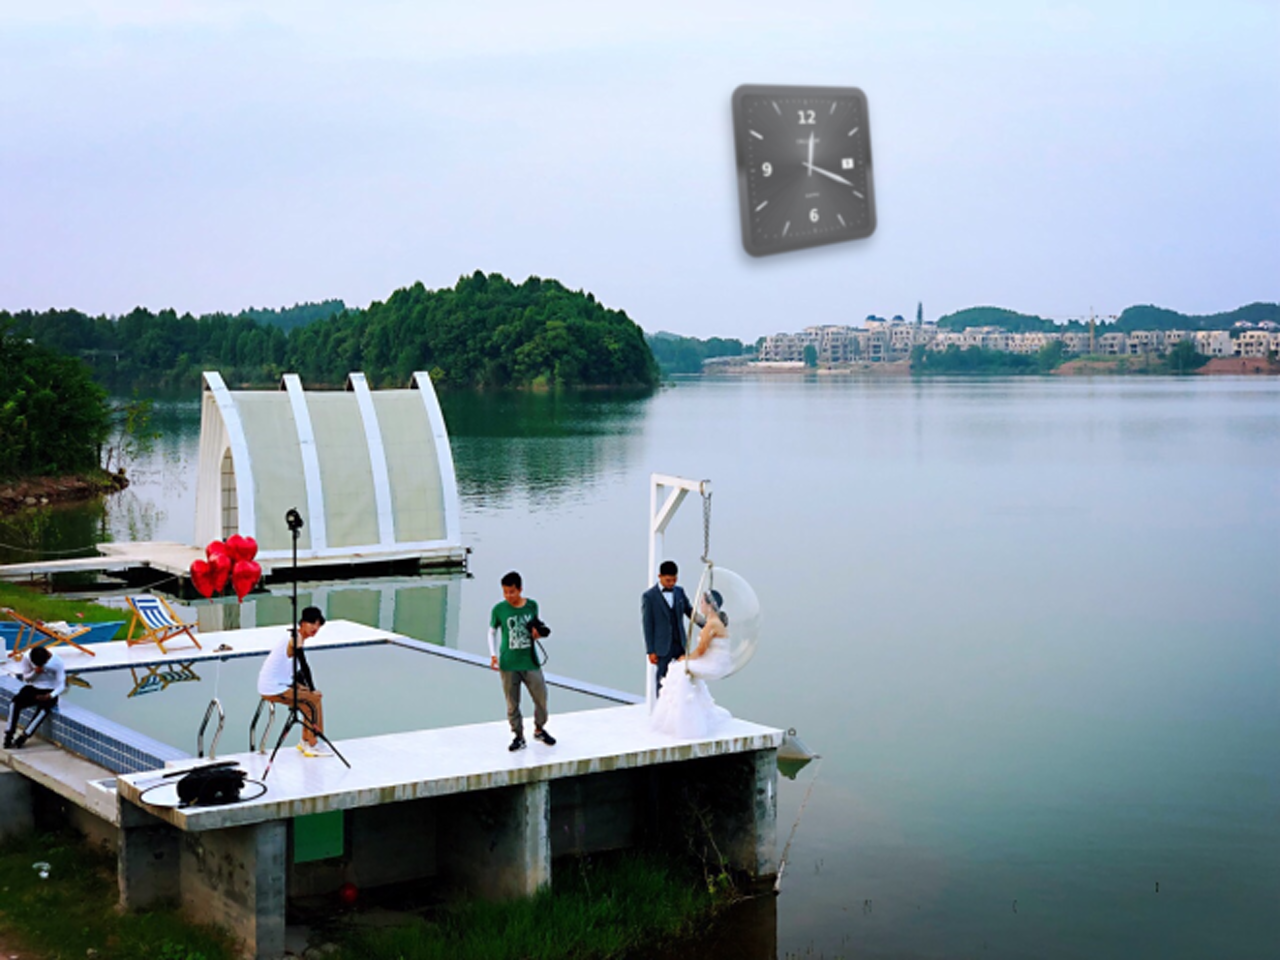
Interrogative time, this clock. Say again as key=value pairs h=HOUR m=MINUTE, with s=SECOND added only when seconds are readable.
h=12 m=19
